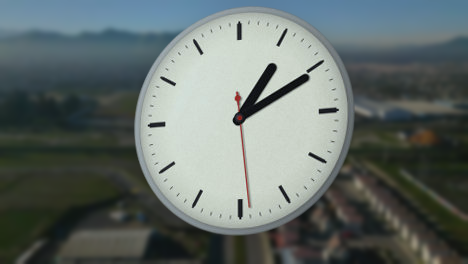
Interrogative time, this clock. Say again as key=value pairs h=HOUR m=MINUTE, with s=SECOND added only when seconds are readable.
h=1 m=10 s=29
